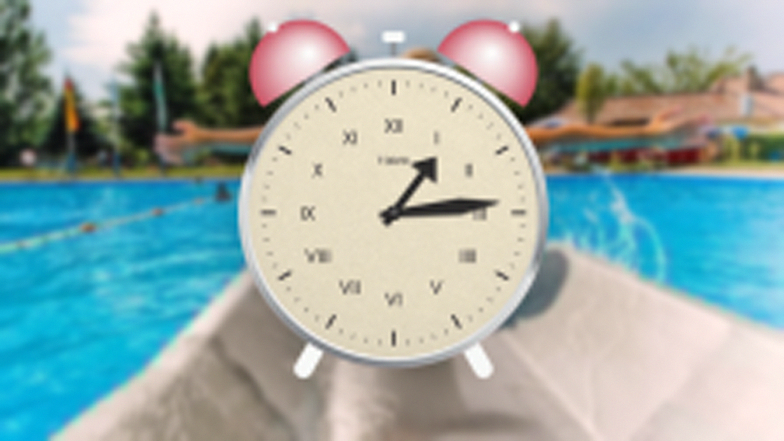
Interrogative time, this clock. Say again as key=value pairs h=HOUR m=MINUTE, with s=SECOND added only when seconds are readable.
h=1 m=14
